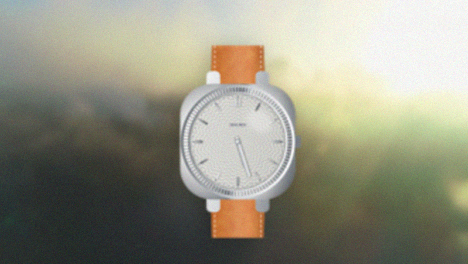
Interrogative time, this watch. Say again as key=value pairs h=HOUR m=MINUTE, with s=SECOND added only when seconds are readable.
h=5 m=27
